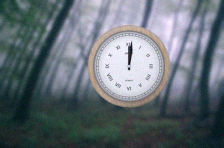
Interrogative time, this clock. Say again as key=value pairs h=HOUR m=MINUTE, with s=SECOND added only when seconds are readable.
h=12 m=1
